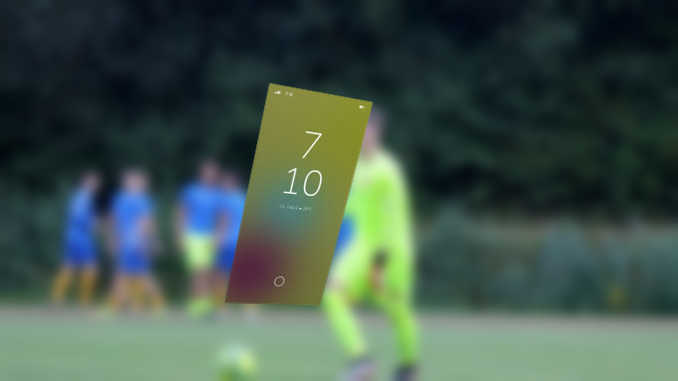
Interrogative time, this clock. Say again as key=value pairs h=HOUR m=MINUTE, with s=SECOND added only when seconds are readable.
h=7 m=10
